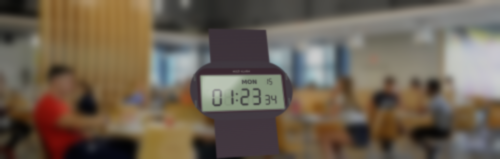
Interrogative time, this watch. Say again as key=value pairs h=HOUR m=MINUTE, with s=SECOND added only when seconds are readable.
h=1 m=23 s=34
